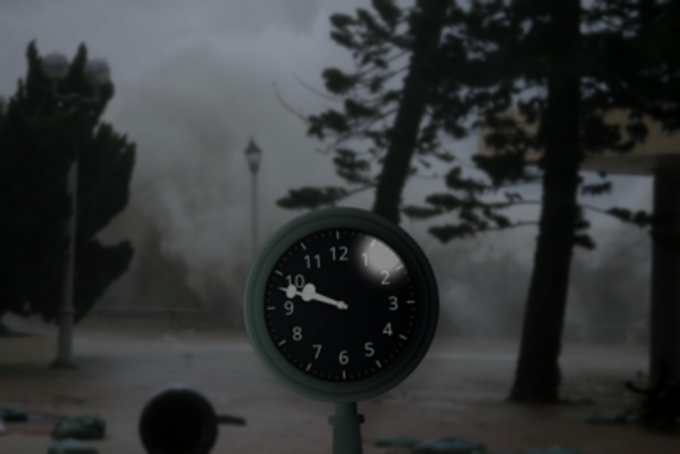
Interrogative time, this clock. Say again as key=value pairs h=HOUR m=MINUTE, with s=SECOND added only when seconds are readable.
h=9 m=48
